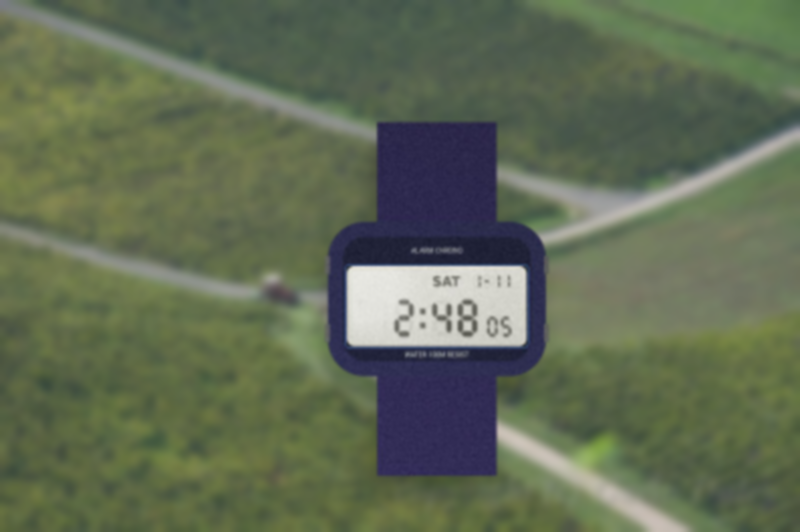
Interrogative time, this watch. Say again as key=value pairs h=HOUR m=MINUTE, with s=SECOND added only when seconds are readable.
h=2 m=48 s=5
